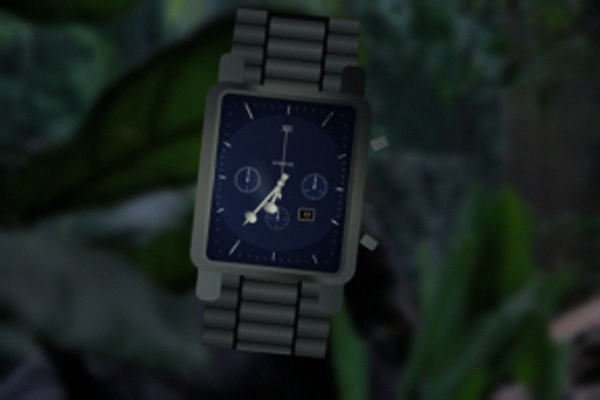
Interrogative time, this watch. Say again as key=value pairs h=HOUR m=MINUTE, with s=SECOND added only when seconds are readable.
h=6 m=36
